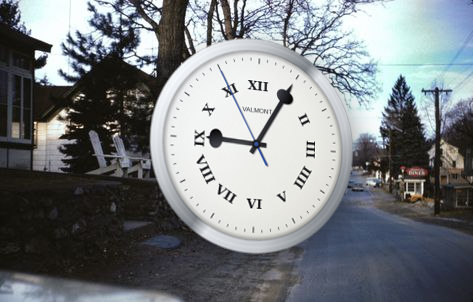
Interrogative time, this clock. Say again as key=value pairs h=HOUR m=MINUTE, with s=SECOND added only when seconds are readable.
h=9 m=4 s=55
